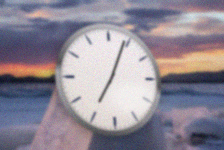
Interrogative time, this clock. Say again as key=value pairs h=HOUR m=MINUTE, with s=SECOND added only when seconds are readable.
h=7 m=4
